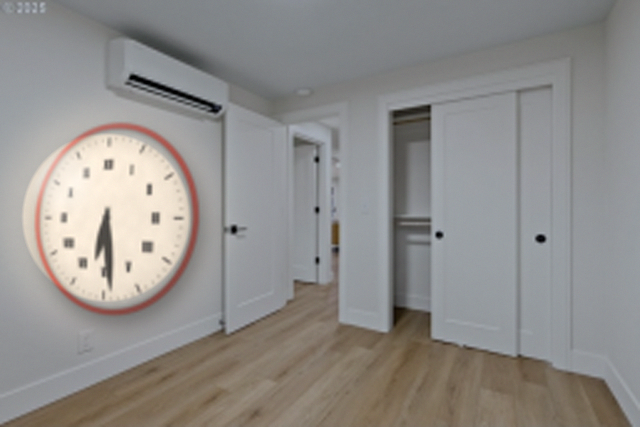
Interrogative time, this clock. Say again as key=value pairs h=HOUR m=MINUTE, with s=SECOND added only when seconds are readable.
h=6 m=29
